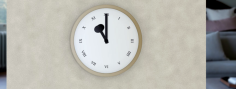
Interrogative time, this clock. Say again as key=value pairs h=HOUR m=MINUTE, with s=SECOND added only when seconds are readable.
h=11 m=0
